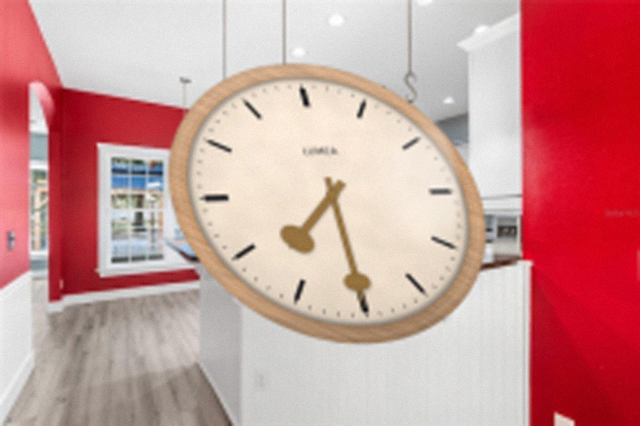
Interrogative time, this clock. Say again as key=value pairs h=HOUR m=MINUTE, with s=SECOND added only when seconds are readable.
h=7 m=30
